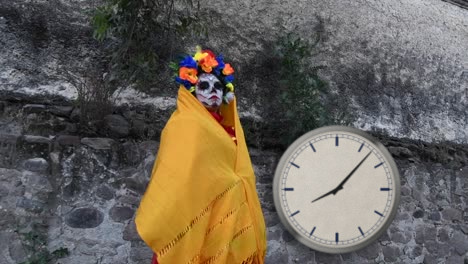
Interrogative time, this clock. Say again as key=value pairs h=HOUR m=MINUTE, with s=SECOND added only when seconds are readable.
h=8 m=7
